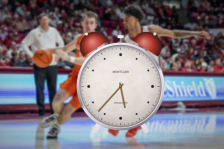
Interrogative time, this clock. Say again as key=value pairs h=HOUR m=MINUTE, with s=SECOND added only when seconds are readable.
h=5 m=37
